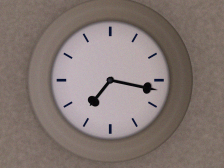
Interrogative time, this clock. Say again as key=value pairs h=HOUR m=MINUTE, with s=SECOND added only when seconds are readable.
h=7 m=17
